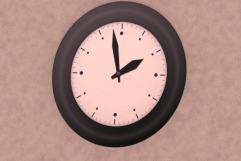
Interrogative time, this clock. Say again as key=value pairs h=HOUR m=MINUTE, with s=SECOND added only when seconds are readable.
h=1 m=58
